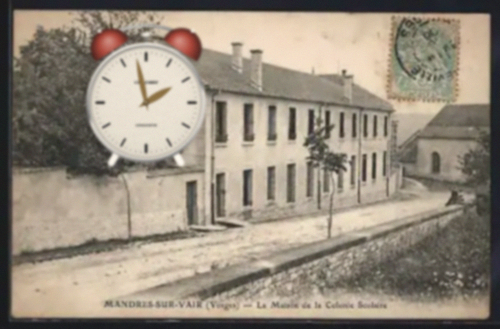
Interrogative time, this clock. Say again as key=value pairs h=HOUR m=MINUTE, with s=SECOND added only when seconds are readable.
h=1 m=58
